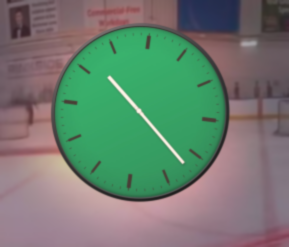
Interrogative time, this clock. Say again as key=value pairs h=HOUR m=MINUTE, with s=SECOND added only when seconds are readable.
h=10 m=22
